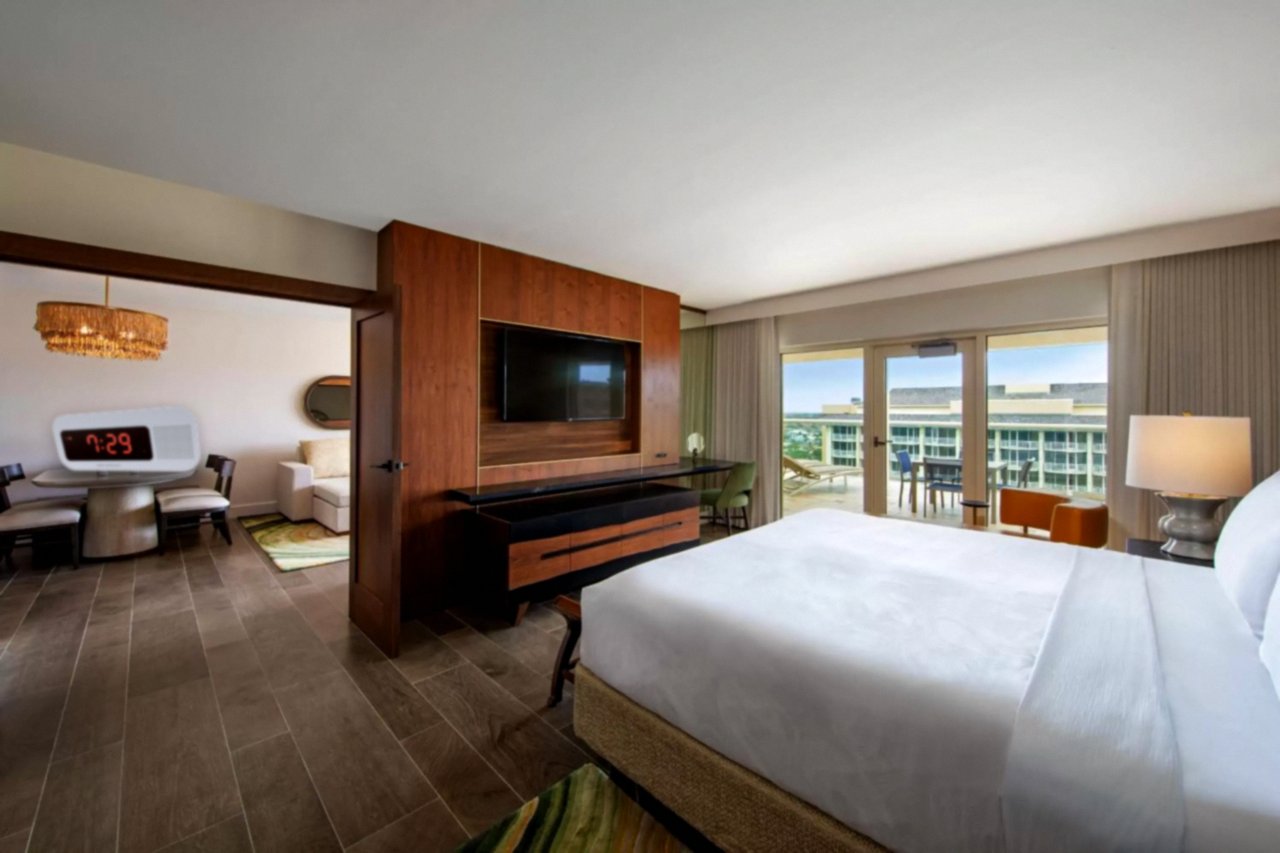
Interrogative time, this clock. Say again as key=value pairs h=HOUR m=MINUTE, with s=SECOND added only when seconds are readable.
h=7 m=29
